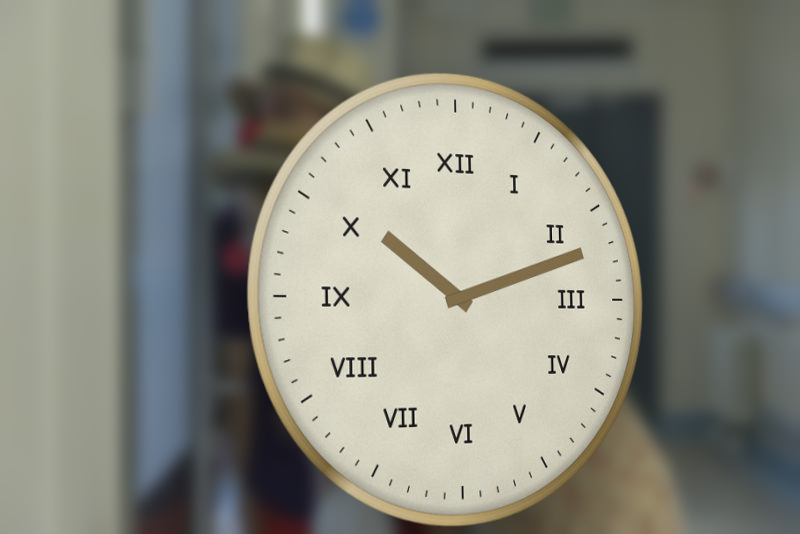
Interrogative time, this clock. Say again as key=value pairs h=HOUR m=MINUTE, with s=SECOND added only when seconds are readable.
h=10 m=12
